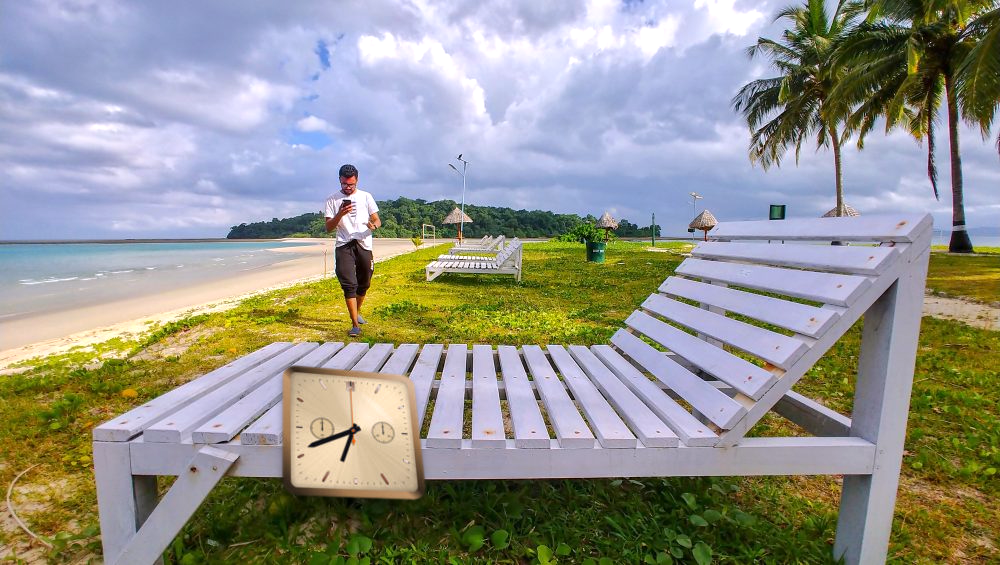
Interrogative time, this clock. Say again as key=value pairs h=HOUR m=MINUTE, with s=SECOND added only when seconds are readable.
h=6 m=41
